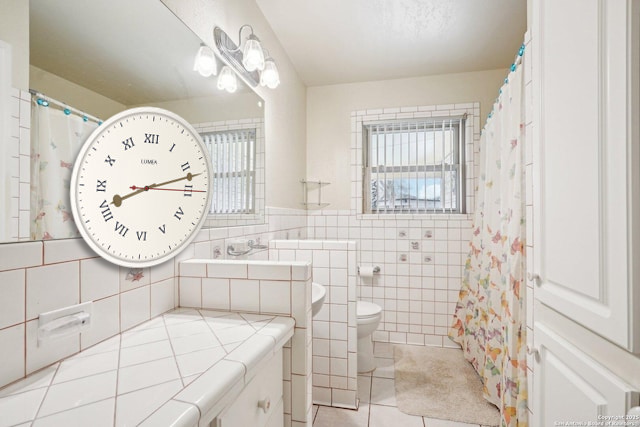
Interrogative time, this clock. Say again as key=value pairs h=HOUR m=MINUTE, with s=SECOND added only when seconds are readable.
h=8 m=12 s=15
